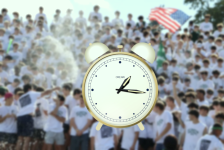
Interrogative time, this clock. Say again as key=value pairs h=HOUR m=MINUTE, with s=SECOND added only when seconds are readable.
h=1 m=16
